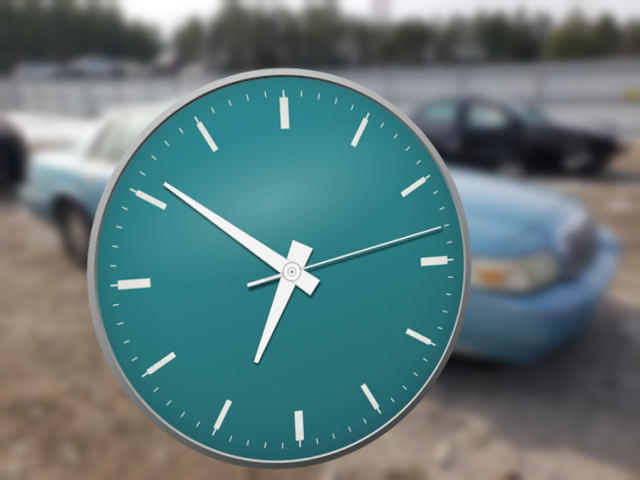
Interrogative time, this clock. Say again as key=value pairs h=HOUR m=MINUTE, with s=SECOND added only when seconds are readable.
h=6 m=51 s=13
